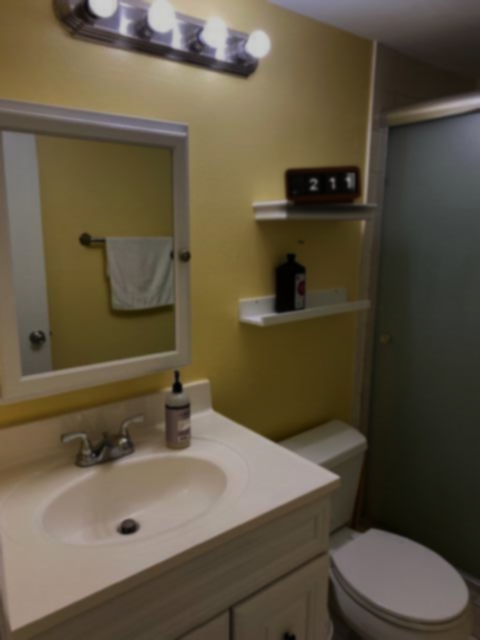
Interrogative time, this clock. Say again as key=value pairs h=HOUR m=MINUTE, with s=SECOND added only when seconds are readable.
h=2 m=11
